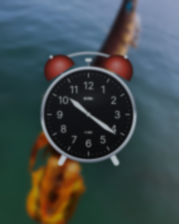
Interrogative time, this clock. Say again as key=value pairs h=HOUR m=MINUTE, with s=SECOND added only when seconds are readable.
h=10 m=21
